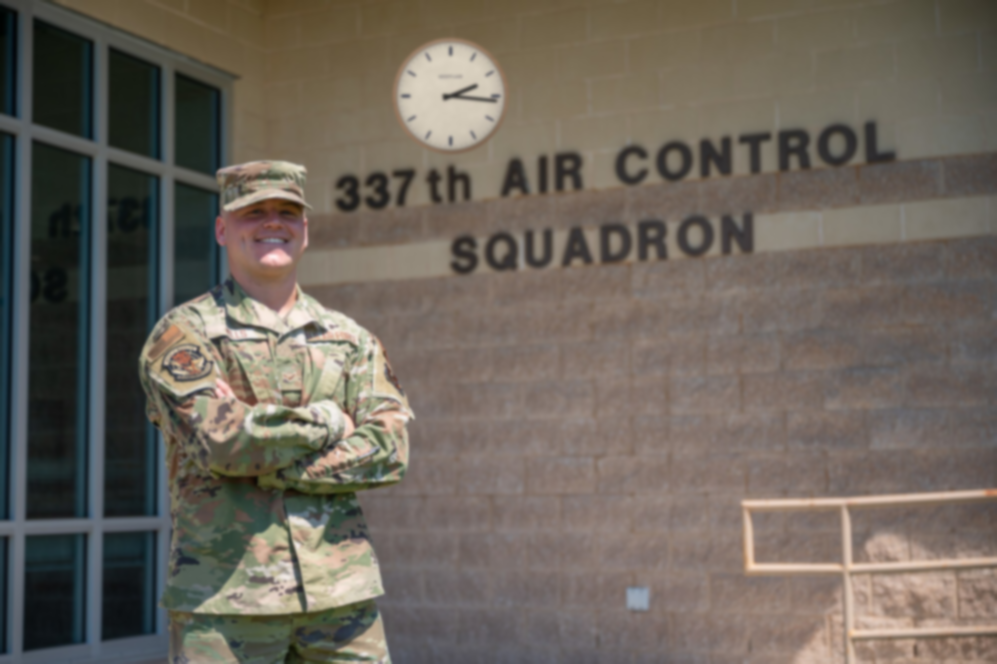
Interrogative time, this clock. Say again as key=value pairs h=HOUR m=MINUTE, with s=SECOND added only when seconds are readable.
h=2 m=16
